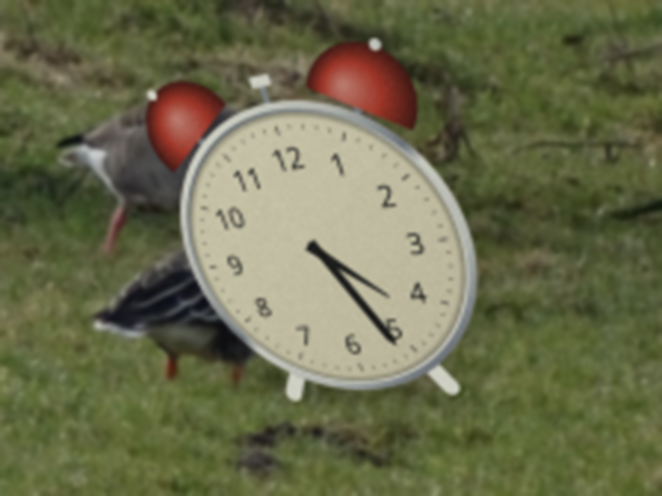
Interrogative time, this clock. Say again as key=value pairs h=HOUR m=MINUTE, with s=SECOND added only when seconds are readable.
h=4 m=26
